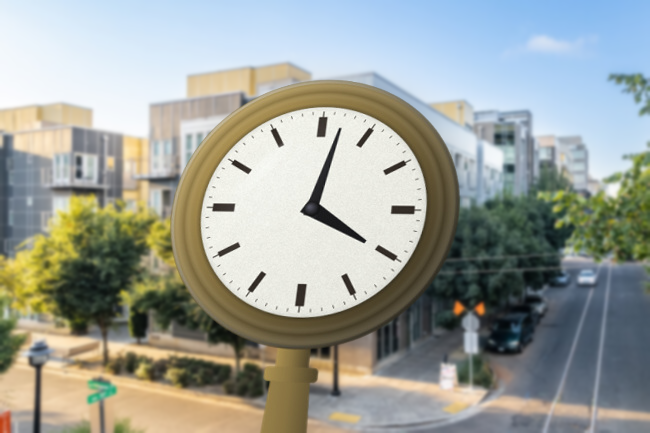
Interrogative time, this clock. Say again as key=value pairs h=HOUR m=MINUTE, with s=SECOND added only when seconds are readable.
h=4 m=2
